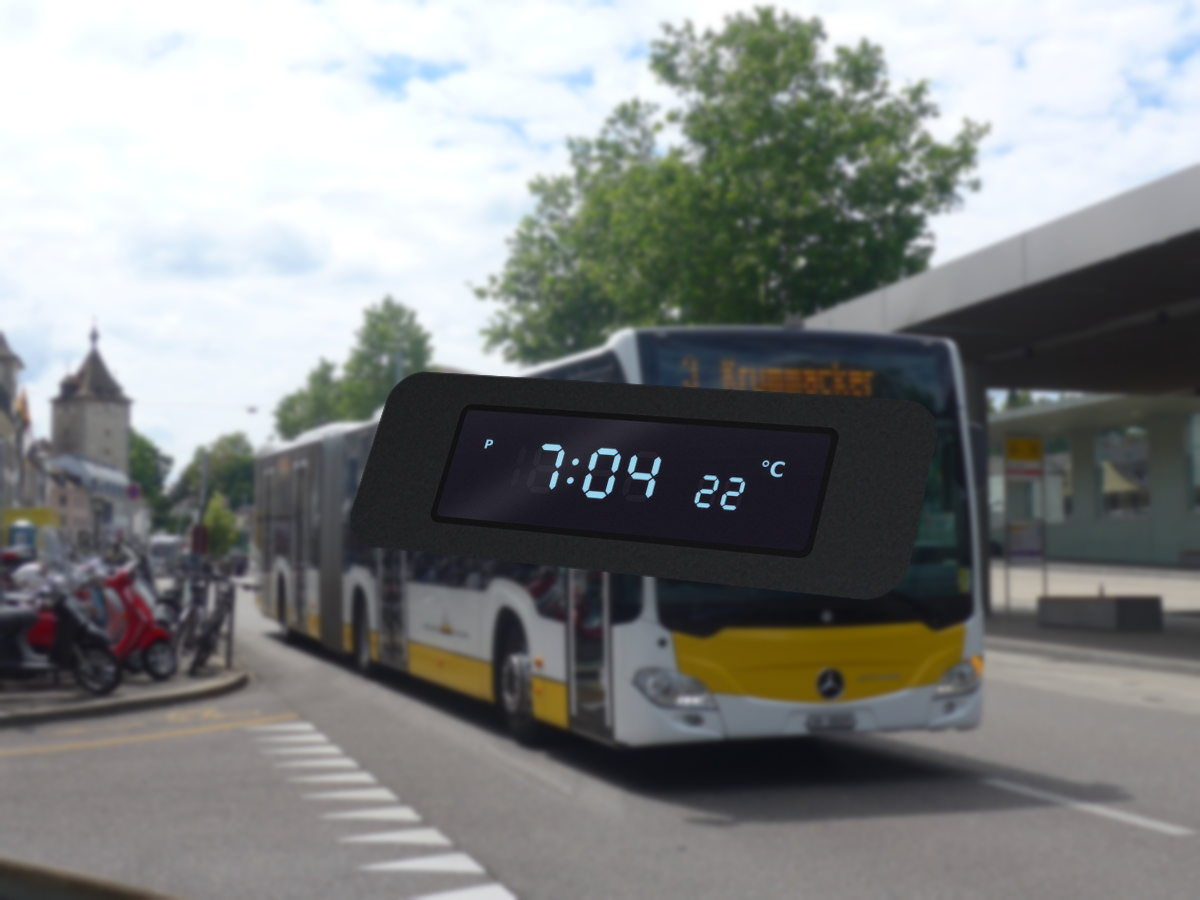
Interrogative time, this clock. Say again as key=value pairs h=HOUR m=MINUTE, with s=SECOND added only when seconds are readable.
h=7 m=4
